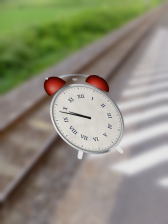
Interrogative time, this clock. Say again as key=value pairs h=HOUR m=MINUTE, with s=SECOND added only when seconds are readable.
h=9 m=48
